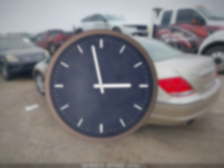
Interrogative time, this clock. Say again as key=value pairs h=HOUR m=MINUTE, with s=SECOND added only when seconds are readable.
h=2 m=58
